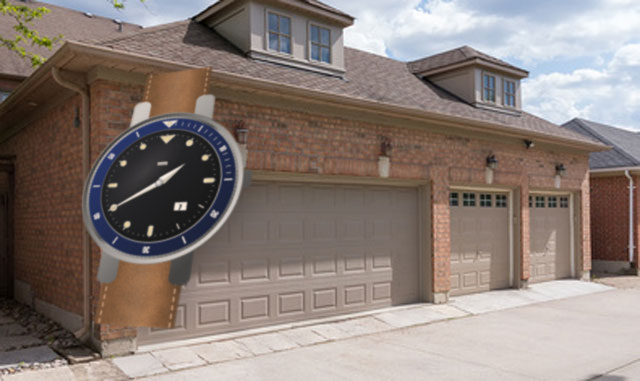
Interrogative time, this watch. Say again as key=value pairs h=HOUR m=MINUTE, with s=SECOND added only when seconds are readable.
h=1 m=40
